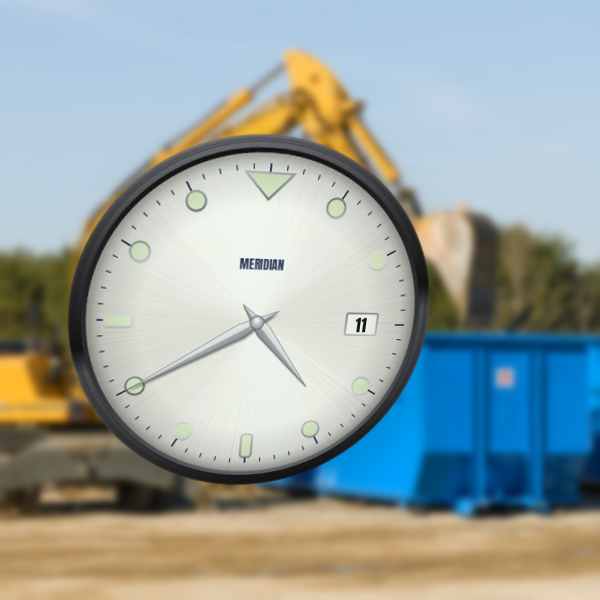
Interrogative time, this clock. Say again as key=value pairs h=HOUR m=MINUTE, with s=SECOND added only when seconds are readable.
h=4 m=40
